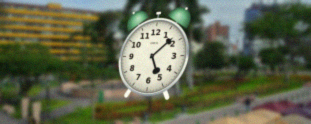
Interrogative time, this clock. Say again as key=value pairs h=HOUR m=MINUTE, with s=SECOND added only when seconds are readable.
h=5 m=8
